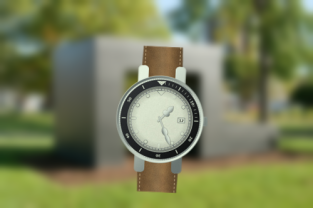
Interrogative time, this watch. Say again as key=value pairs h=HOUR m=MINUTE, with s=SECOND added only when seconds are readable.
h=1 m=26
